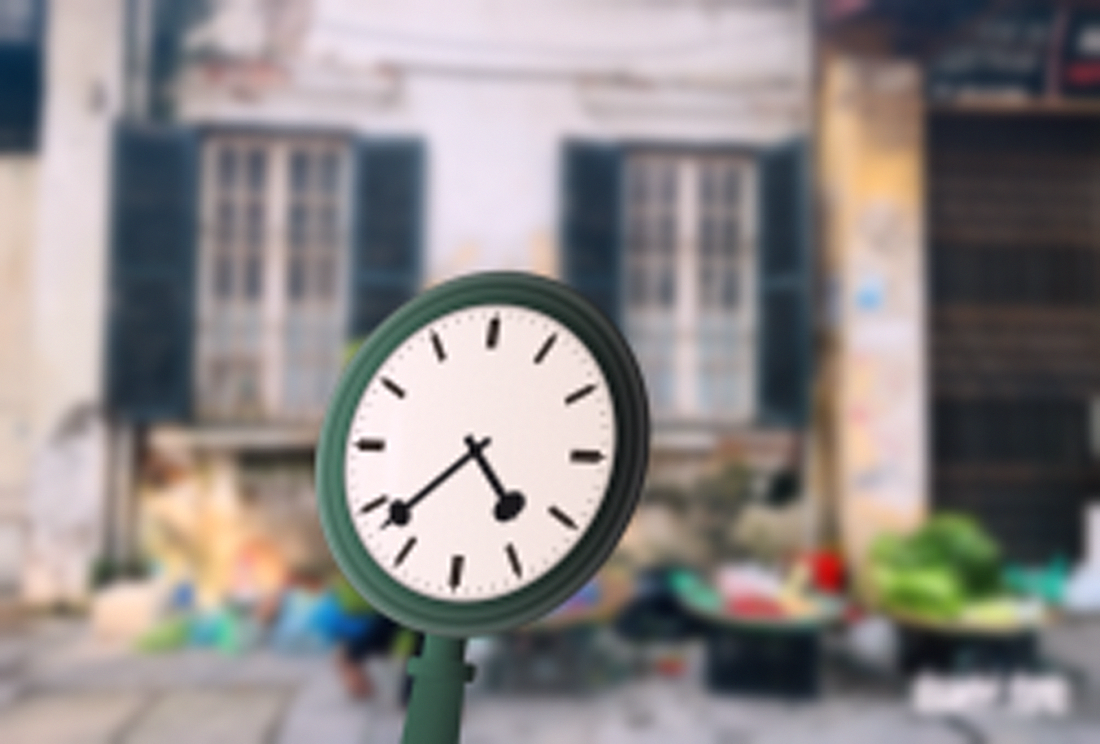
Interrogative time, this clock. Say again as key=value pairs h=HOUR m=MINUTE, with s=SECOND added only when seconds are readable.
h=4 m=38
